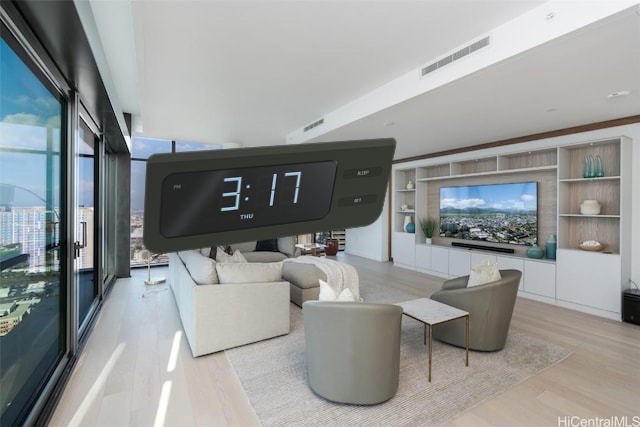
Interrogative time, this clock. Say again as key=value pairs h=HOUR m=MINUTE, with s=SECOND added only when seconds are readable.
h=3 m=17
